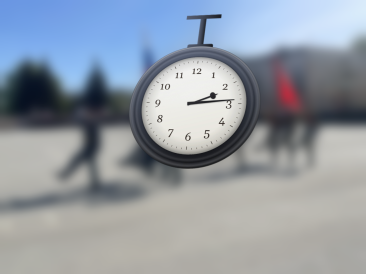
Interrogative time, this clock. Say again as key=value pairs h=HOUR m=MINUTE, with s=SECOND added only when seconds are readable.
h=2 m=14
